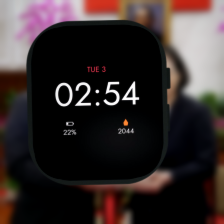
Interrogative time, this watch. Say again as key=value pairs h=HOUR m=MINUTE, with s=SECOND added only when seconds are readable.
h=2 m=54
